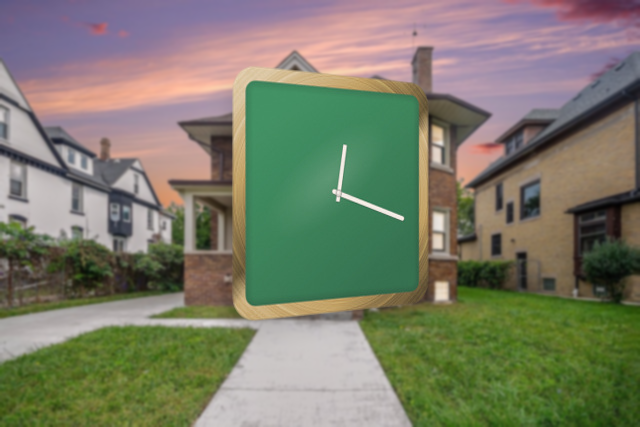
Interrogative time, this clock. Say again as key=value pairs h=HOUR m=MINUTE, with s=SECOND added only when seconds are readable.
h=12 m=18
